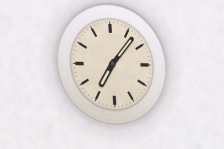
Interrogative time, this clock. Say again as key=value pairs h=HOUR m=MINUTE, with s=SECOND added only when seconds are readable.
h=7 m=7
